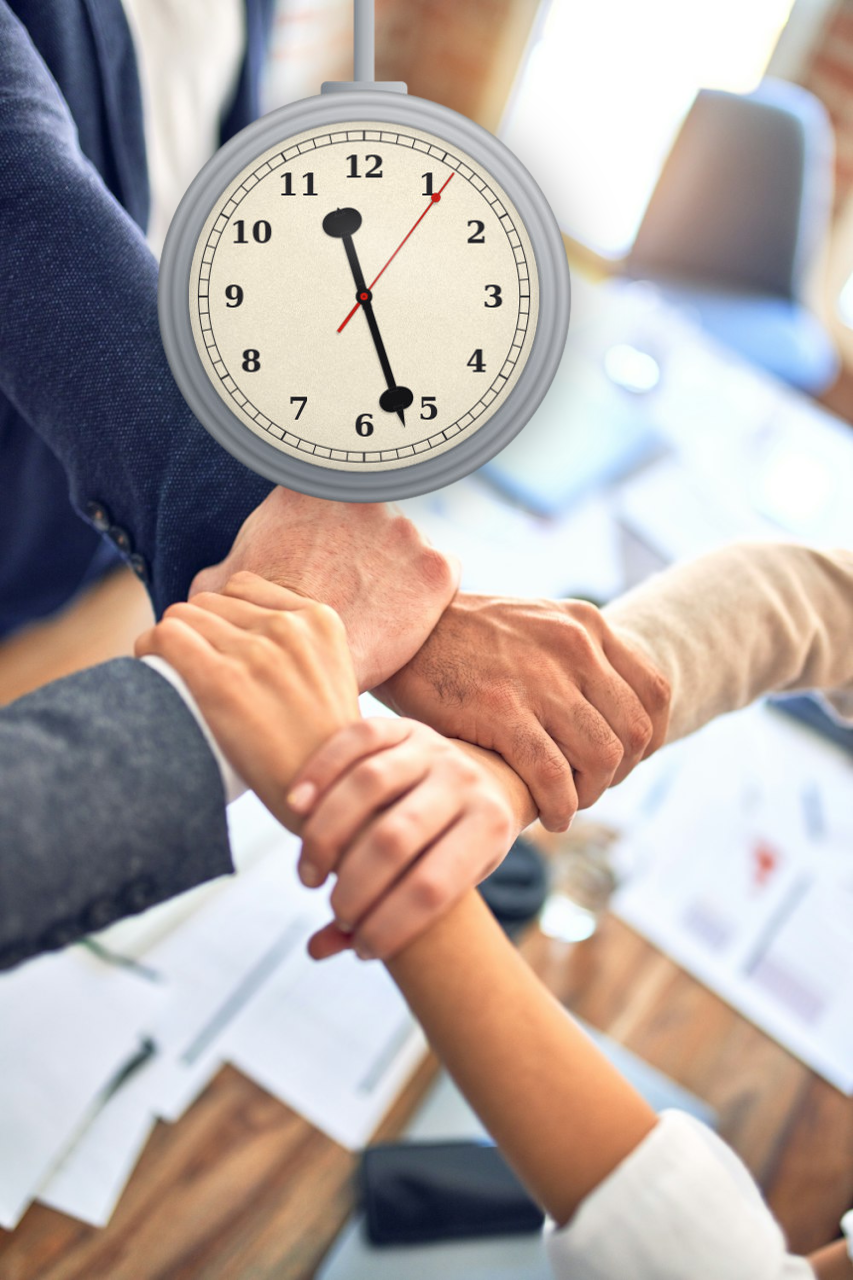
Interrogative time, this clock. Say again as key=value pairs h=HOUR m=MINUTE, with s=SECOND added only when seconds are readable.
h=11 m=27 s=6
